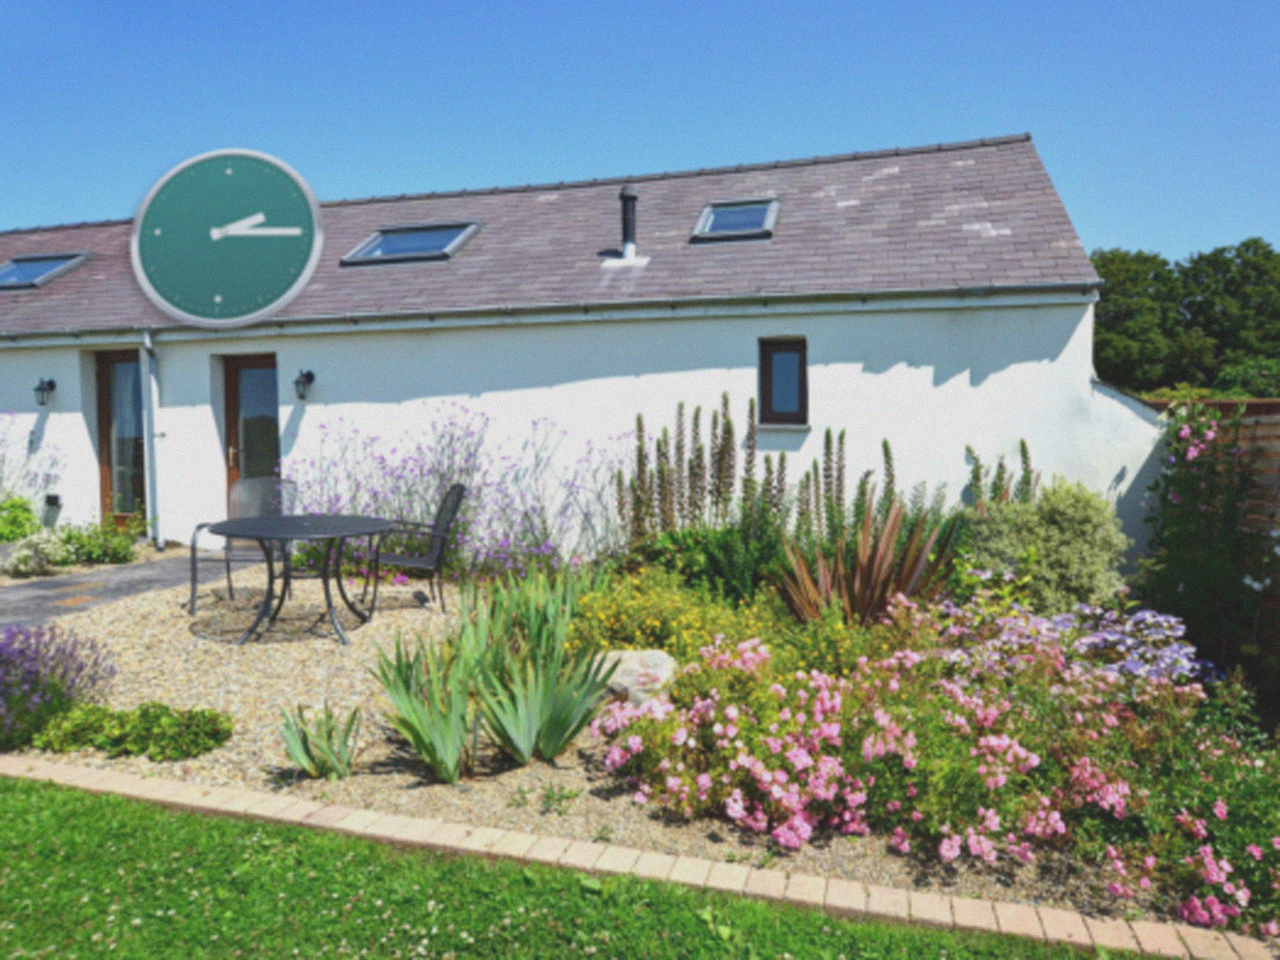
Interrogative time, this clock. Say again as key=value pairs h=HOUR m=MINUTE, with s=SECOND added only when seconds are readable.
h=2 m=15
